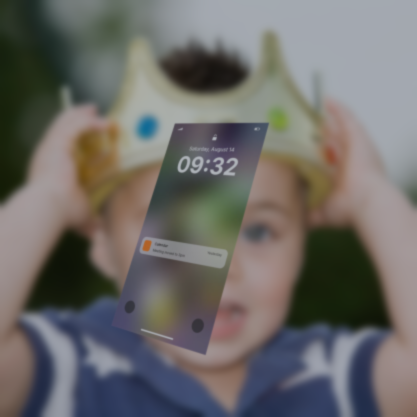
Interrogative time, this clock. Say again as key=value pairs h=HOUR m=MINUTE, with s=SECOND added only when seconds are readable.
h=9 m=32
